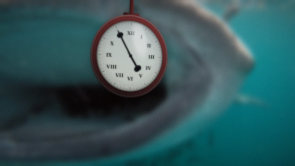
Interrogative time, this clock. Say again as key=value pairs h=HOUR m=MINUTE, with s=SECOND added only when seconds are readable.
h=4 m=55
